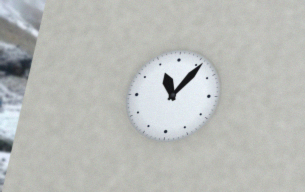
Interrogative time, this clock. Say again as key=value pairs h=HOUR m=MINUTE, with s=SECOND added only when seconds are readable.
h=11 m=6
